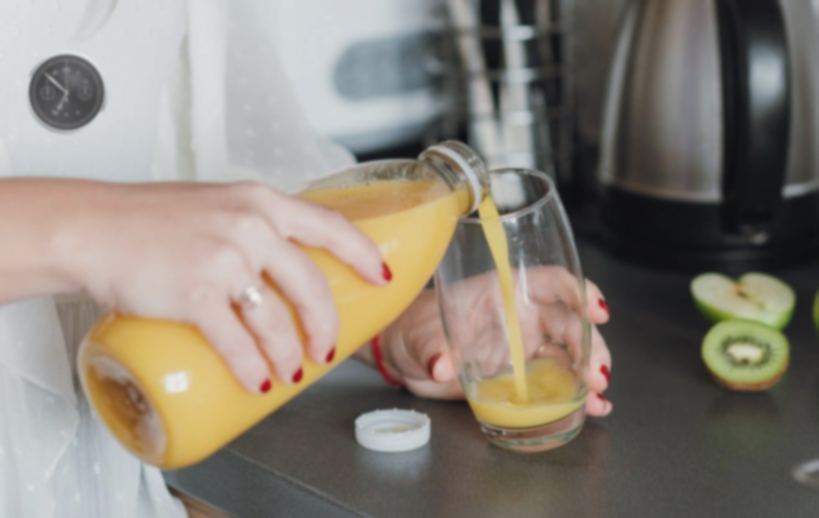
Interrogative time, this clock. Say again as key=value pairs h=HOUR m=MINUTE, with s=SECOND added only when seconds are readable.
h=6 m=52
